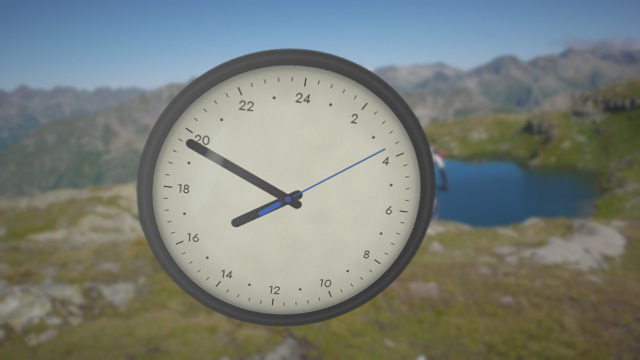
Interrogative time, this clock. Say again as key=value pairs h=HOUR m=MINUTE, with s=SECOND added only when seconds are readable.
h=15 m=49 s=9
